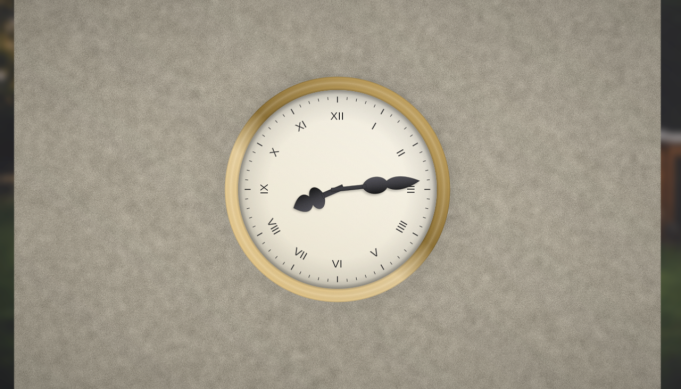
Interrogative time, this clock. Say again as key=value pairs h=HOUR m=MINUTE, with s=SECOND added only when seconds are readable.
h=8 m=14
